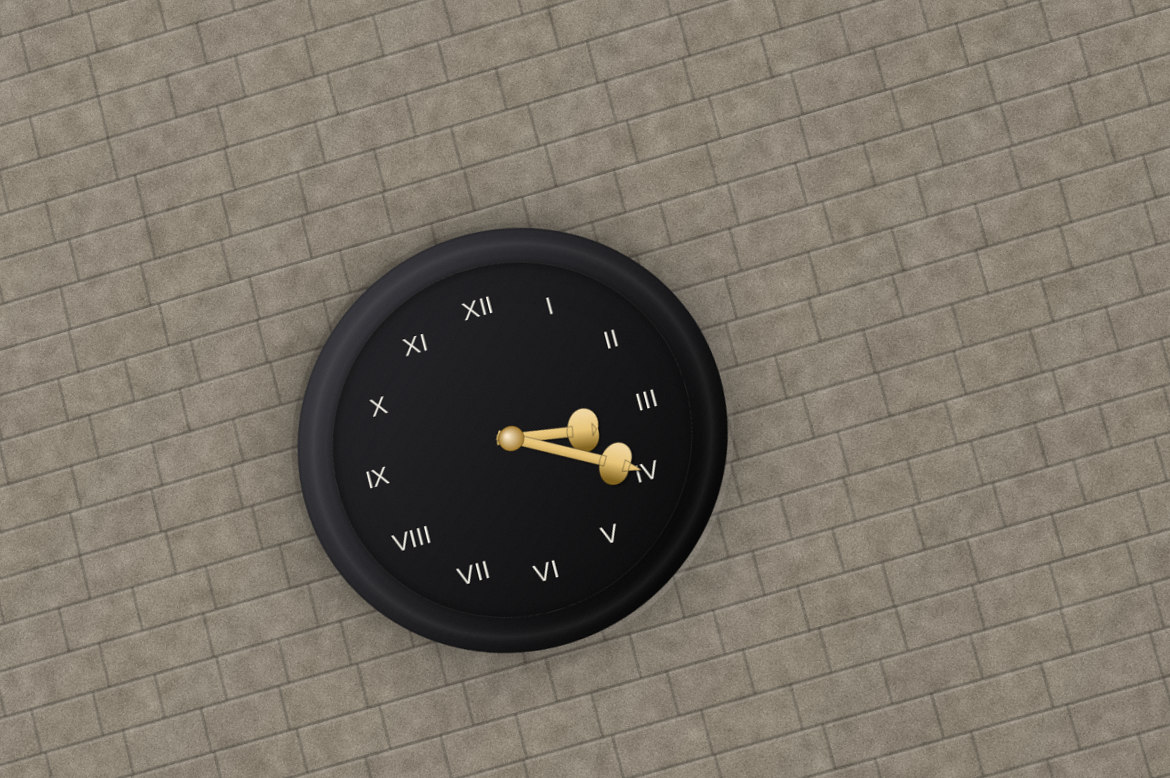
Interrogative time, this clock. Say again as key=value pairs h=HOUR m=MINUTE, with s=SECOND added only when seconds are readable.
h=3 m=20
